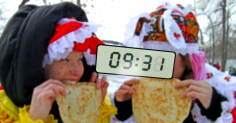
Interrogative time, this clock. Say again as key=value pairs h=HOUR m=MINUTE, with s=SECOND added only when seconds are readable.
h=9 m=31
